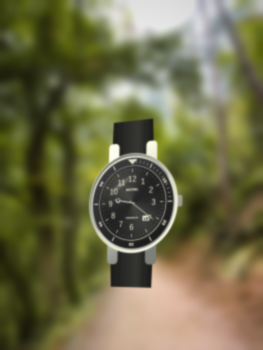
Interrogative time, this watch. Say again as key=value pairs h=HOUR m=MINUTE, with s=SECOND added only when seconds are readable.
h=9 m=21
